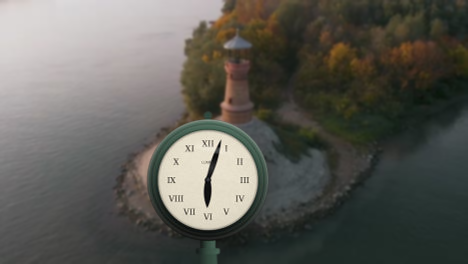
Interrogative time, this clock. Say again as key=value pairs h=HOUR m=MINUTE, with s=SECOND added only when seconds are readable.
h=6 m=3
